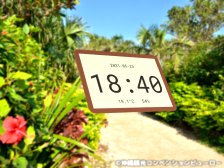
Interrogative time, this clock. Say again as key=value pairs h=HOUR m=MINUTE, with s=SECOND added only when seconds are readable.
h=18 m=40
